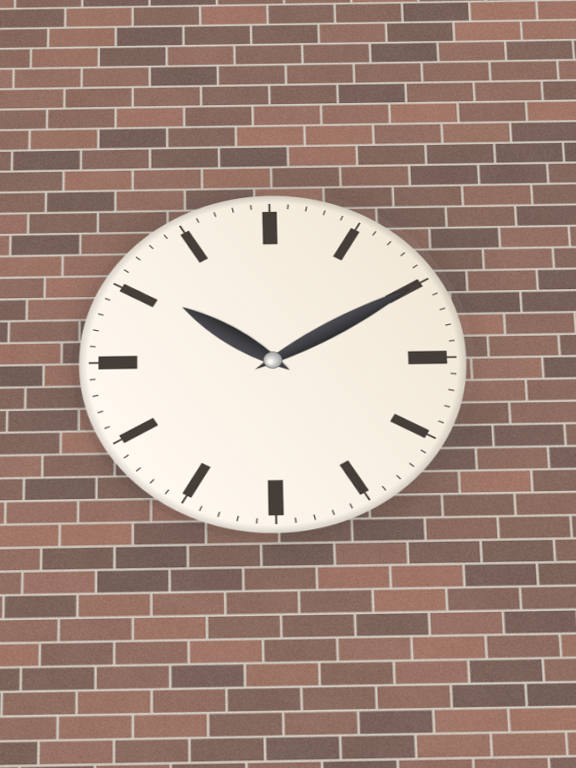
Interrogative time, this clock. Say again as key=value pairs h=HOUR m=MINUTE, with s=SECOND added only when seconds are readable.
h=10 m=10
